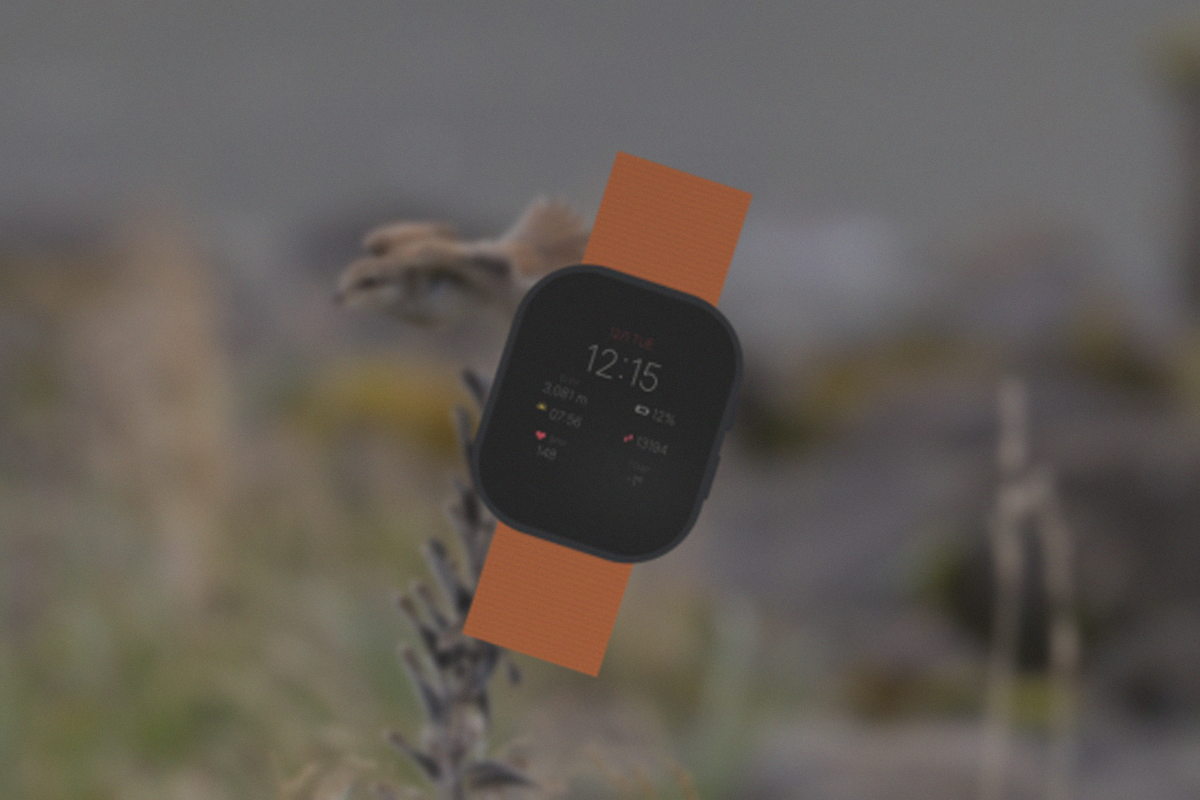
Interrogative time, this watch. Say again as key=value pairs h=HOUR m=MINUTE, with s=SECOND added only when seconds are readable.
h=12 m=15
